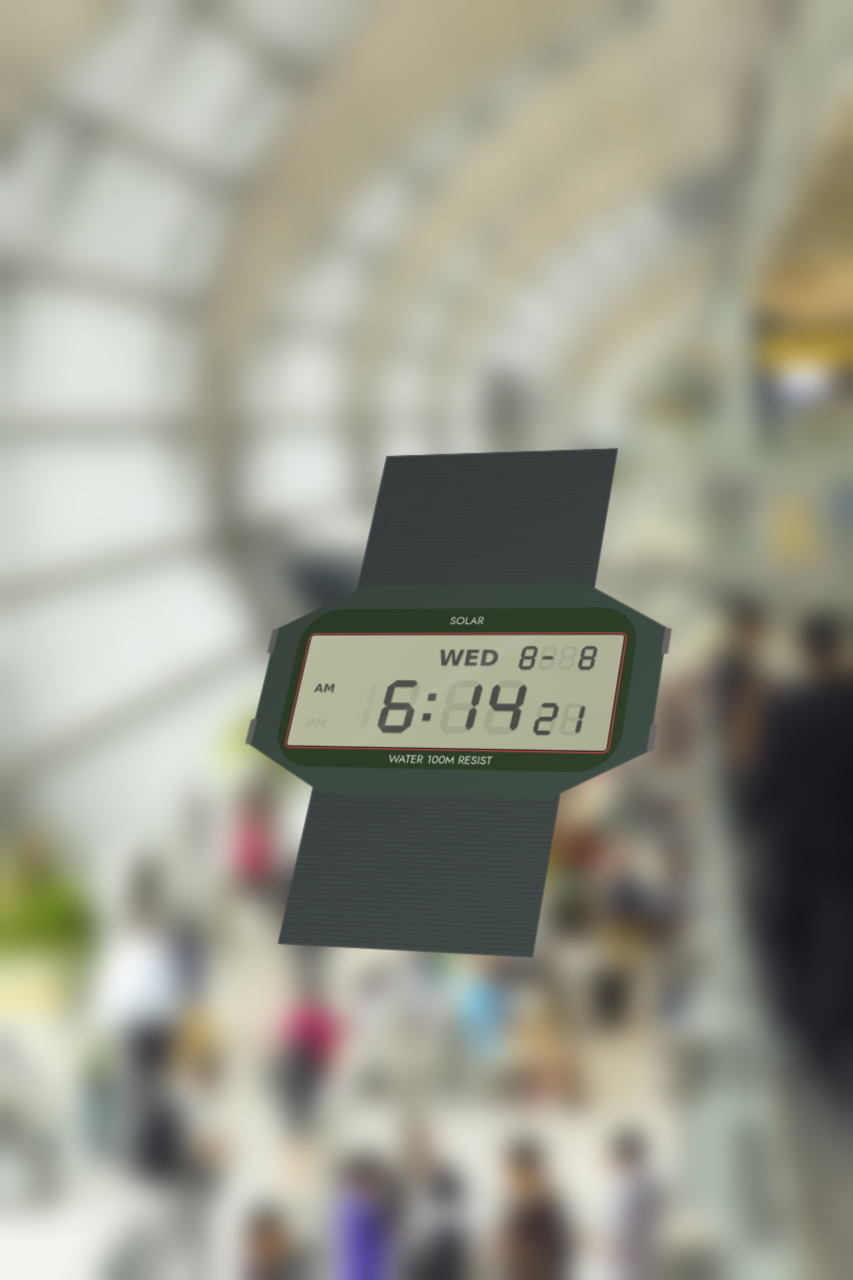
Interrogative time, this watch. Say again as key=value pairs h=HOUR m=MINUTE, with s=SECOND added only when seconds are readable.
h=6 m=14 s=21
